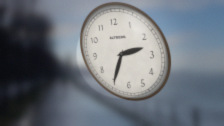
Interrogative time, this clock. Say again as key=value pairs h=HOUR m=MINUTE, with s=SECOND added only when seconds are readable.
h=2 m=35
